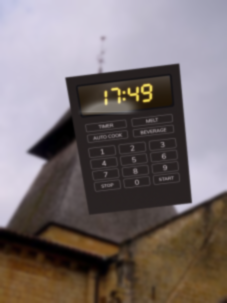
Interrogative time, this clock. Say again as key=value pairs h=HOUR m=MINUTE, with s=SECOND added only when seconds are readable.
h=17 m=49
